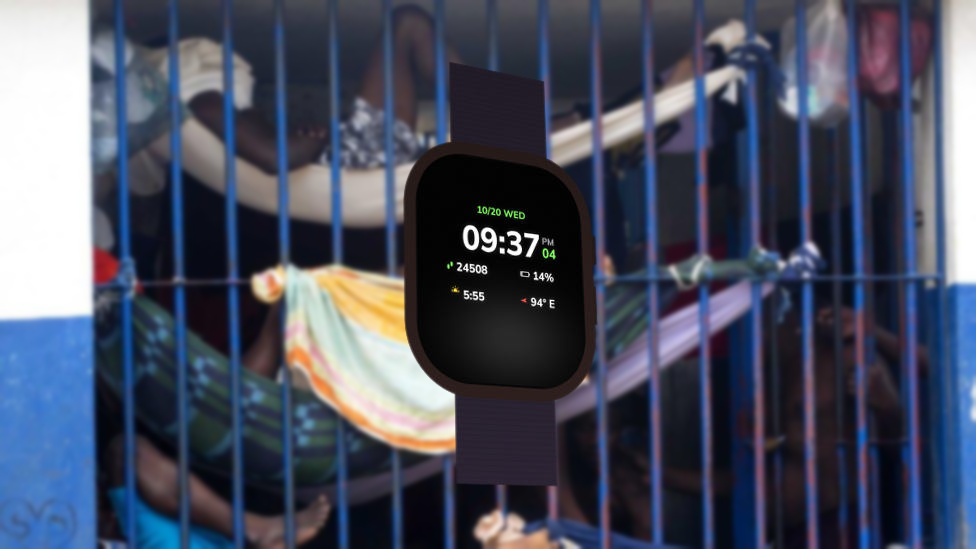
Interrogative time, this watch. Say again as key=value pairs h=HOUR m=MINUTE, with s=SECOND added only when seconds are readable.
h=9 m=37 s=4
